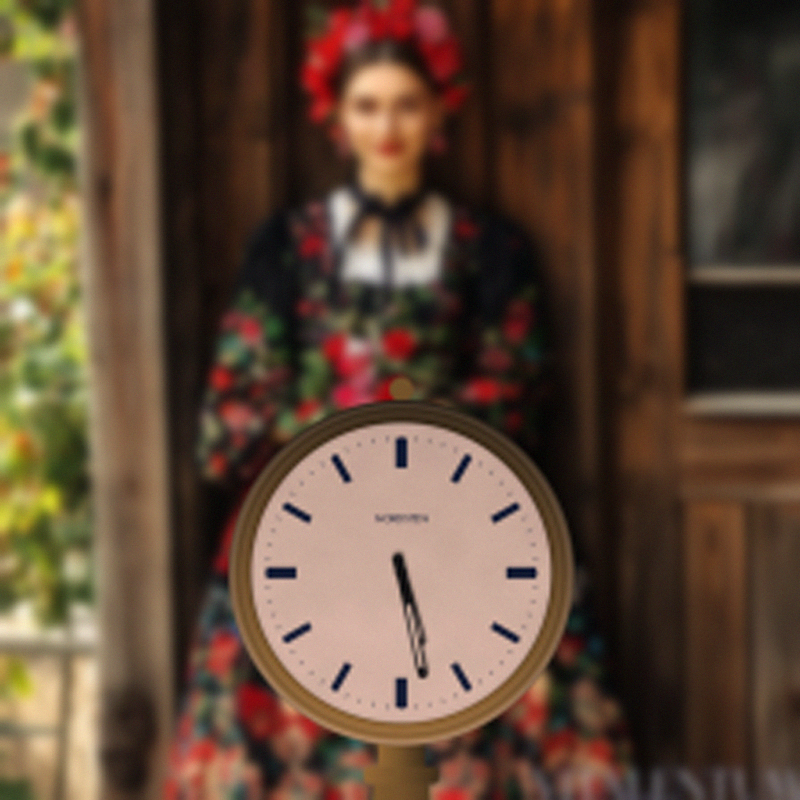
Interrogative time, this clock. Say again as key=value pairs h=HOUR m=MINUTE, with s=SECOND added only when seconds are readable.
h=5 m=28
